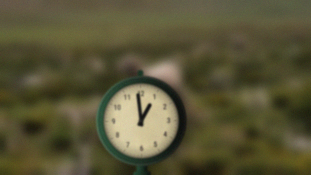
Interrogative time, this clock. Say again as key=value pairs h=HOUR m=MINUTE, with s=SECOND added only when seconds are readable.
h=12 m=59
